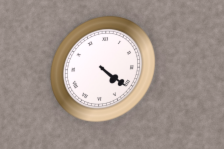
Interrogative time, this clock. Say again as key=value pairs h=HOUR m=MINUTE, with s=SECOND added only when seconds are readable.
h=4 m=21
